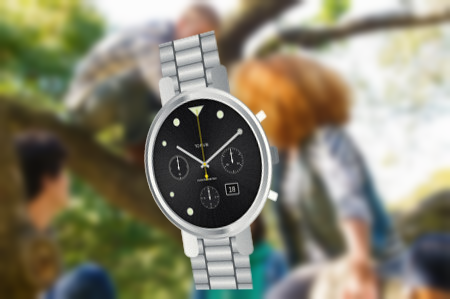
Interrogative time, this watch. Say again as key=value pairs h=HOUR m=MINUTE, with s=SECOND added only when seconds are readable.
h=10 m=10
